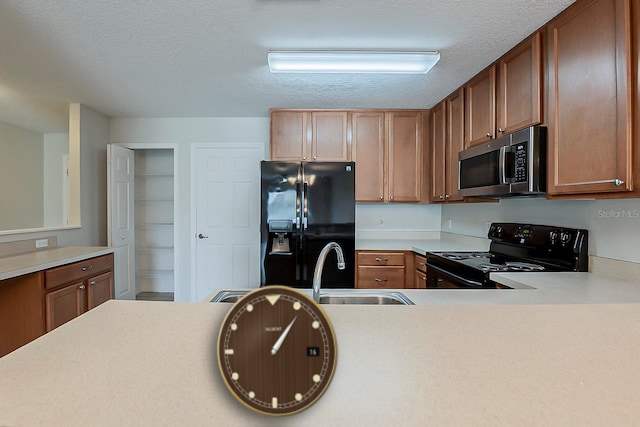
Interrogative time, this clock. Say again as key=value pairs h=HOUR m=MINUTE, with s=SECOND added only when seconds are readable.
h=1 m=6
